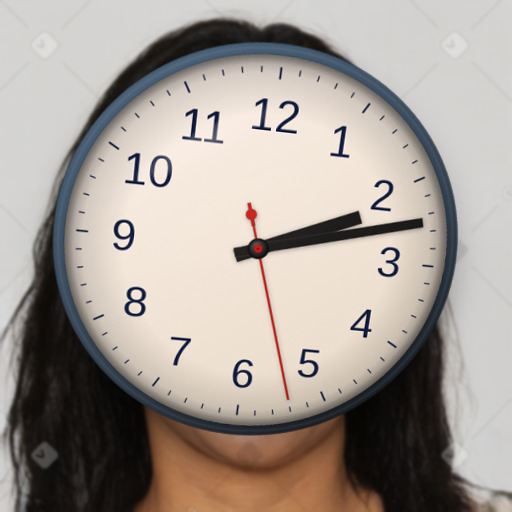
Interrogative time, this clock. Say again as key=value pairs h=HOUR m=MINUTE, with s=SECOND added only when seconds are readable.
h=2 m=12 s=27
